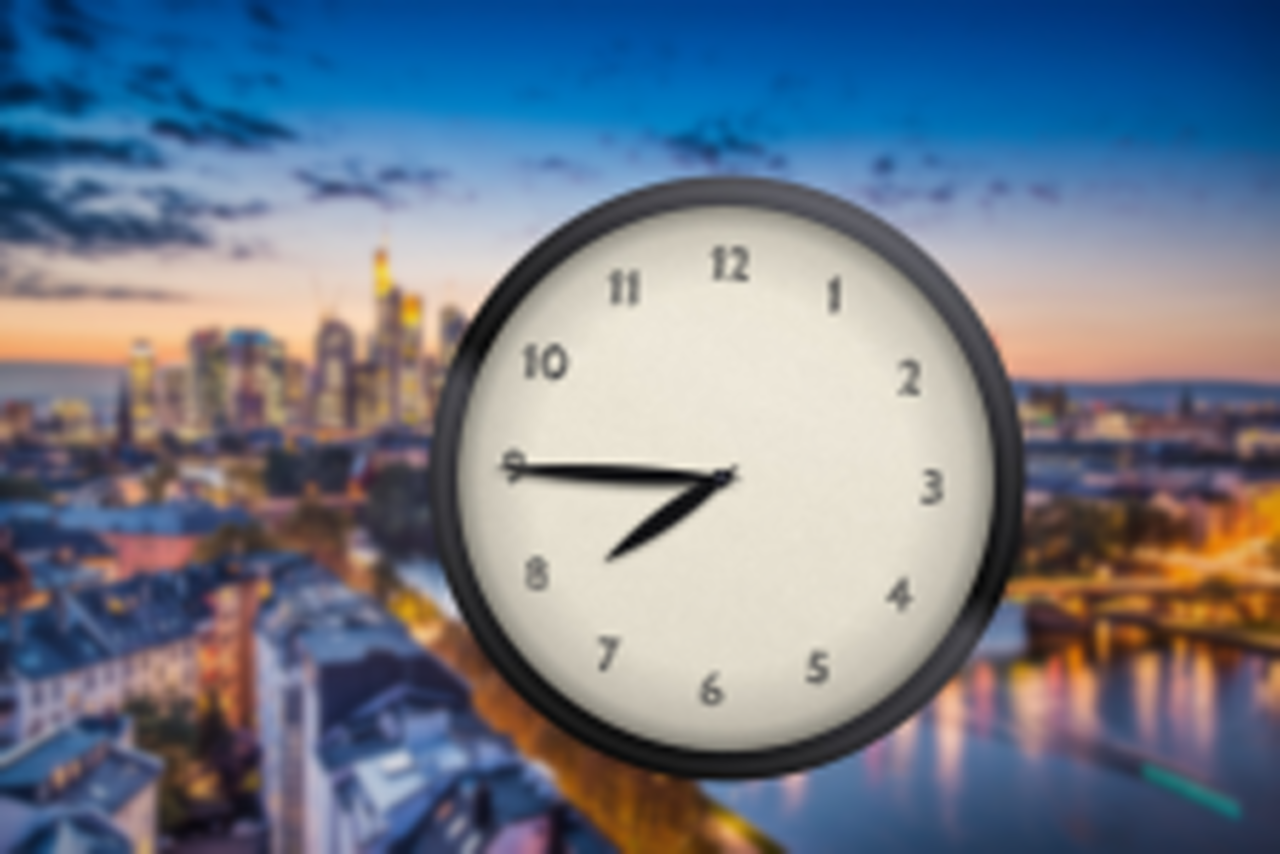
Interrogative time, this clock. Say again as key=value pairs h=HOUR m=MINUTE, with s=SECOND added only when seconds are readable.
h=7 m=45
